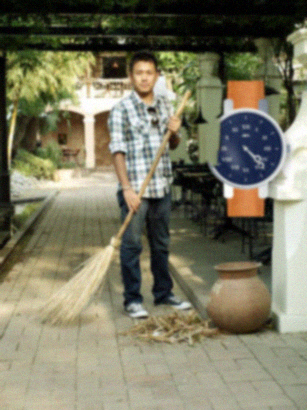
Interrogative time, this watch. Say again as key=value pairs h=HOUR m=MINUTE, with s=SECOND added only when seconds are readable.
h=4 m=23
